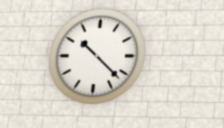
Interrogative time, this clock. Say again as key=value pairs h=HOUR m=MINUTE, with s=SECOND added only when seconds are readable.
h=10 m=22
